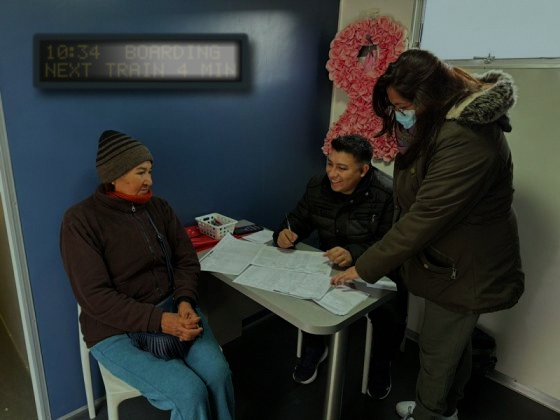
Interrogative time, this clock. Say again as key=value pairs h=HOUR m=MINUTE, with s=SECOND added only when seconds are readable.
h=10 m=34
